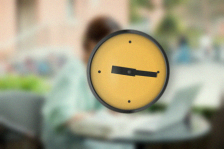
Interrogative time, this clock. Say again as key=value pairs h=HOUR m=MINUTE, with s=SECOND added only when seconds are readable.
h=9 m=16
